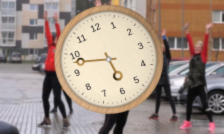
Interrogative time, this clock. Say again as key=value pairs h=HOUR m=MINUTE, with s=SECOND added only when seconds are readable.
h=5 m=48
